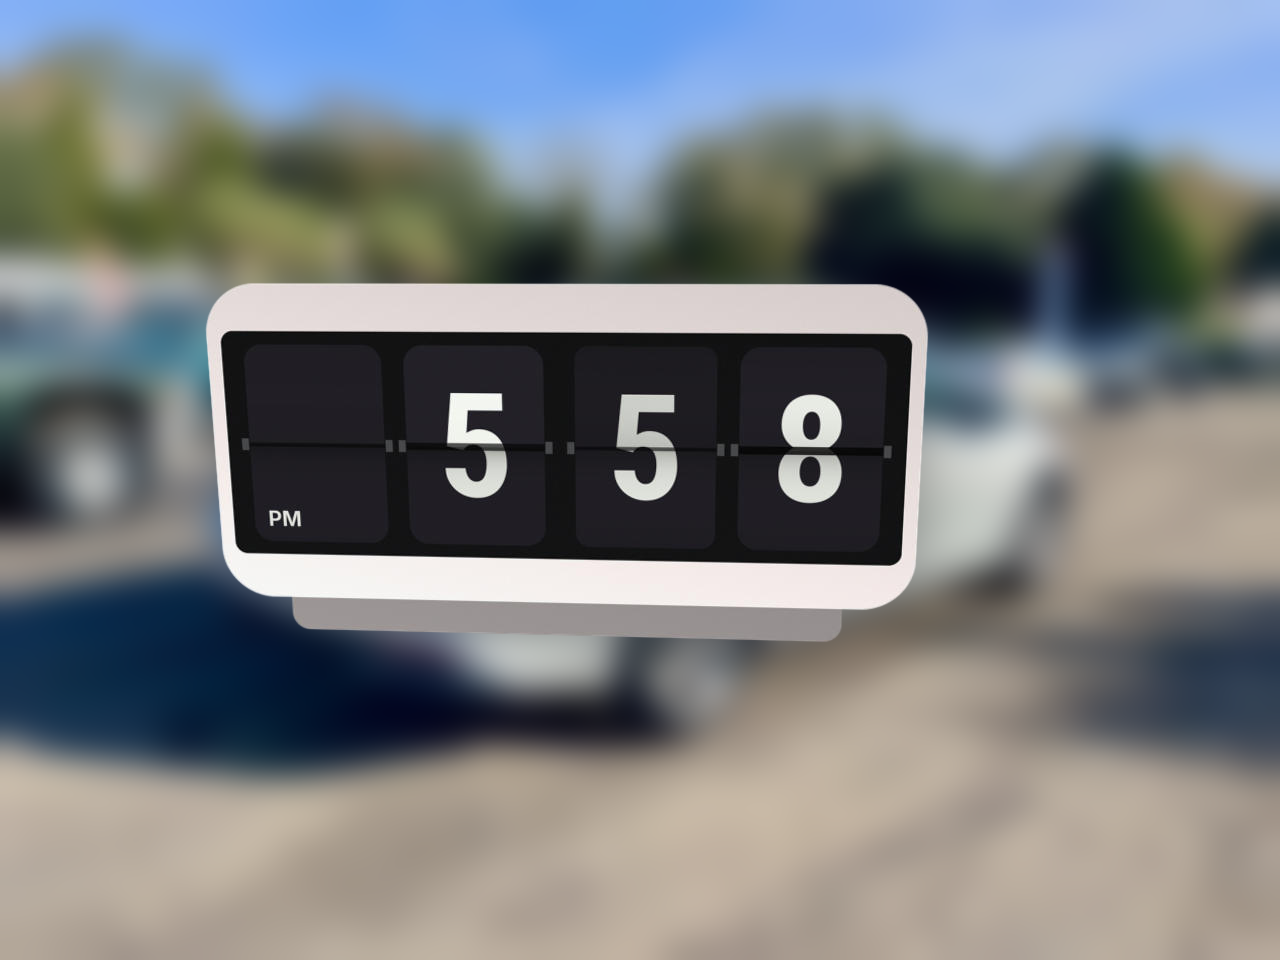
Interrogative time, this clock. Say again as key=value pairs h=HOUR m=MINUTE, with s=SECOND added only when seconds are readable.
h=5 m=58
